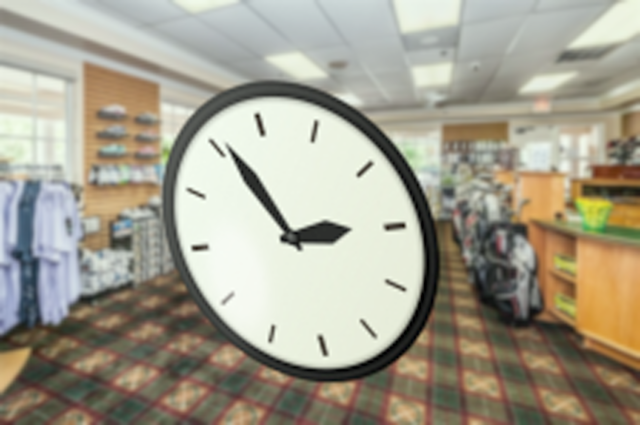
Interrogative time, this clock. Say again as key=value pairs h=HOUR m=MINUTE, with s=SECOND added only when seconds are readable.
h=2 m=56
